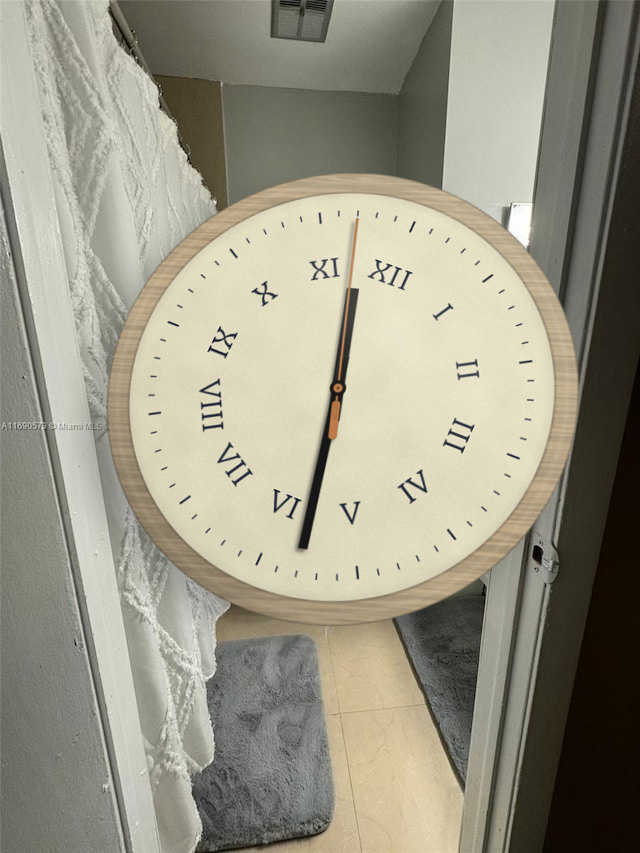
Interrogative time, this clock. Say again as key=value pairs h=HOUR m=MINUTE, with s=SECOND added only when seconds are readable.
h=11 m=27 s=57
